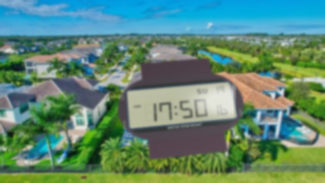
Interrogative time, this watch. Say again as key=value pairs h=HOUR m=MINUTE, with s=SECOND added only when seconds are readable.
h=17 m=50
